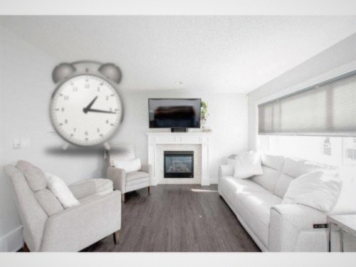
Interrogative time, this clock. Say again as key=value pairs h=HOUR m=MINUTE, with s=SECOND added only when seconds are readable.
h=1 m=16
